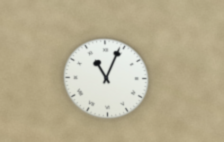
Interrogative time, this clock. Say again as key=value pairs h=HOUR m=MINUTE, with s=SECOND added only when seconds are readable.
h=11 m=4
